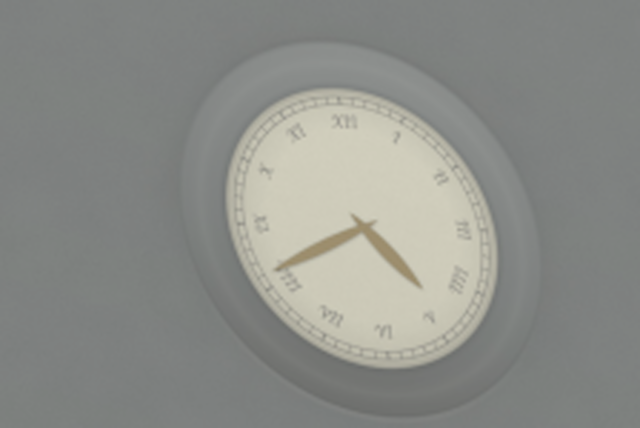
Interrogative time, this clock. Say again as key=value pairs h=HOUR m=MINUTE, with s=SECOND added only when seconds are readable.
h=4 m=41
